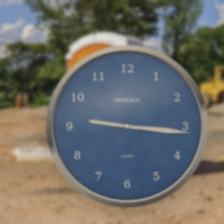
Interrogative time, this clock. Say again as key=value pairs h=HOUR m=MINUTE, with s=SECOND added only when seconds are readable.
h=9 m=16
